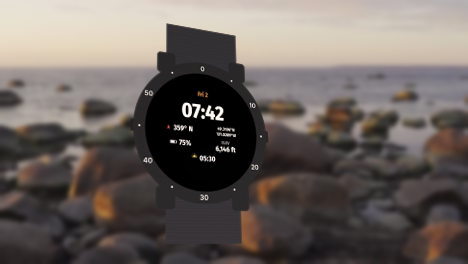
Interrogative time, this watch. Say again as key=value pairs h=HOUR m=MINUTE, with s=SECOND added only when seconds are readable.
h=7 m=42
